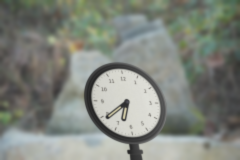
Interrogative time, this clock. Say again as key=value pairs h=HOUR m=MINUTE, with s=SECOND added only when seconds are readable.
h=6 m=39
